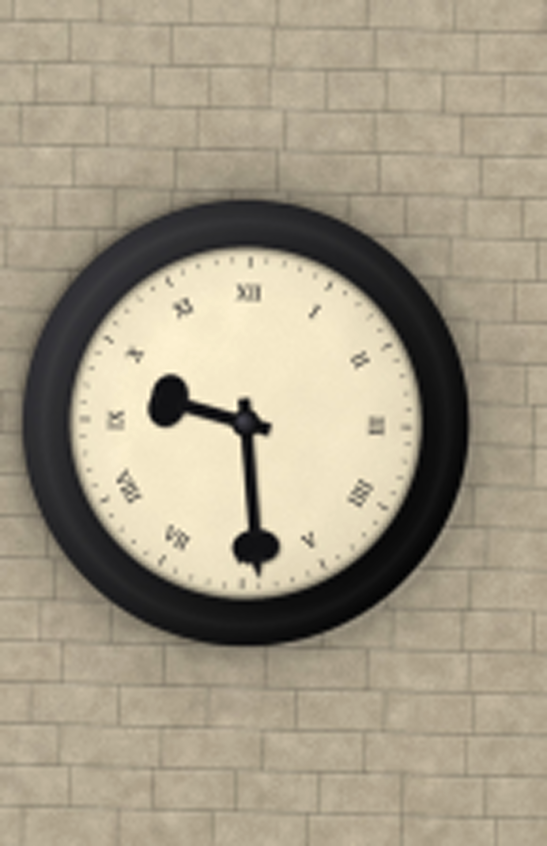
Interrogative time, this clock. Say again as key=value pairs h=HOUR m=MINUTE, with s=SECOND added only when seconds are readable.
h=9 m=29
